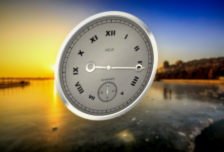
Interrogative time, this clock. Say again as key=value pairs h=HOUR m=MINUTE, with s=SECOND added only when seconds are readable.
h=9 m=16
